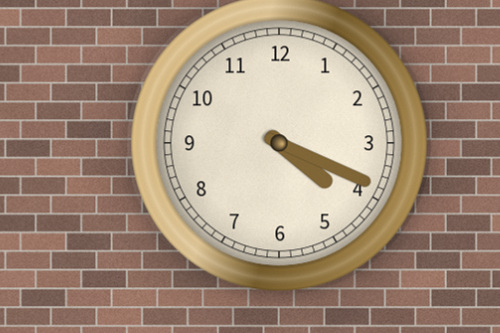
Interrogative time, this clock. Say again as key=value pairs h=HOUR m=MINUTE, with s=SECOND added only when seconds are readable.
h=4 m=19
